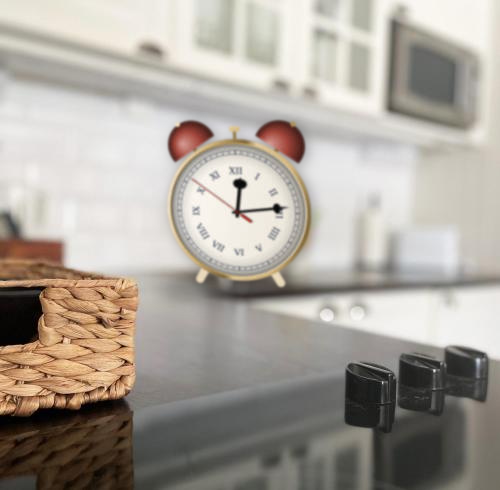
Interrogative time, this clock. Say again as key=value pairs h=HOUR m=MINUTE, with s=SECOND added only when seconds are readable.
h=12 m=13 s=51
